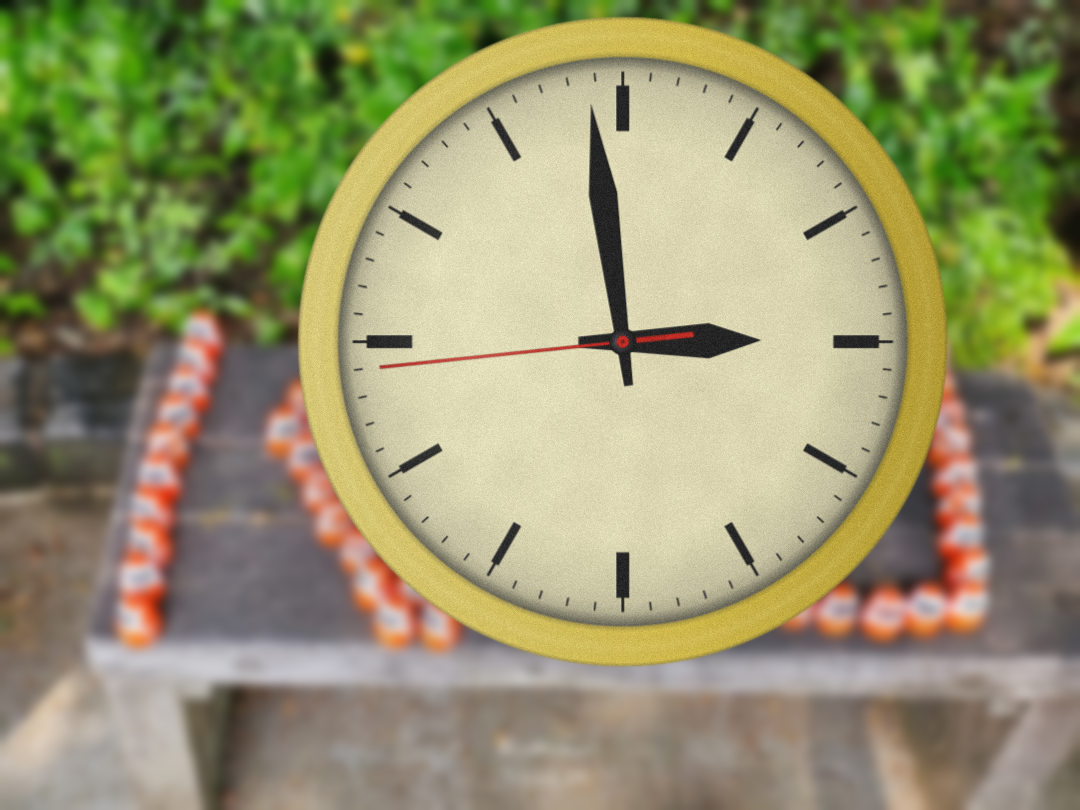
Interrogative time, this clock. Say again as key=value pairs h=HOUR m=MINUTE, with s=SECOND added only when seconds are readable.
h=2 m=58 s=44
